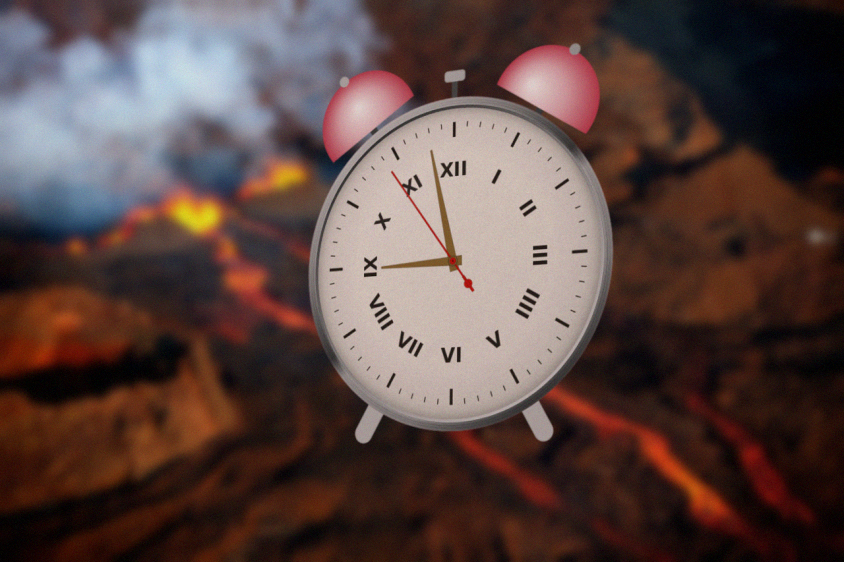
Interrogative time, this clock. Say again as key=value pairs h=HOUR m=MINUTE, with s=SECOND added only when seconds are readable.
h=8 m=57 s=54
